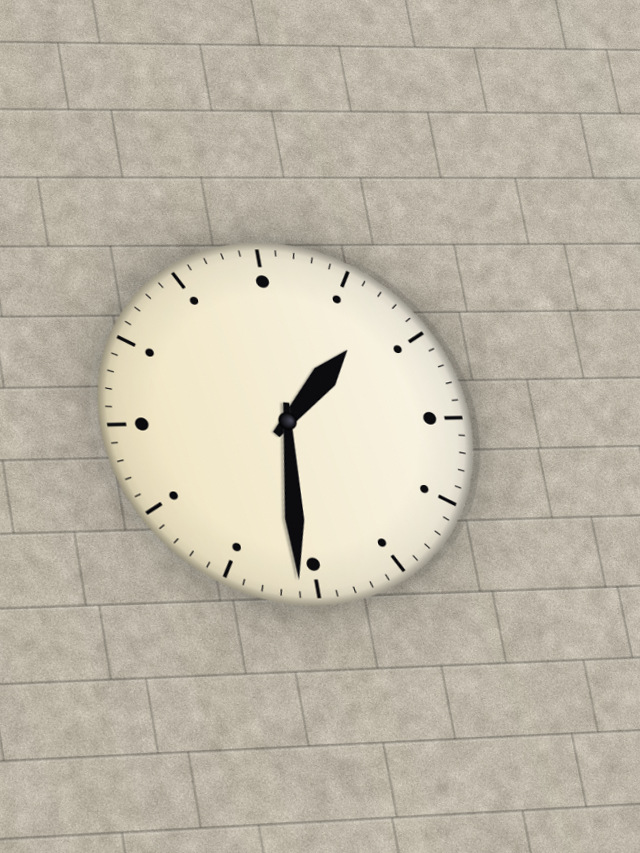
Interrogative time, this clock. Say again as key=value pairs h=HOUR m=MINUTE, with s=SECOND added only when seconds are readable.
h=1 m=31
